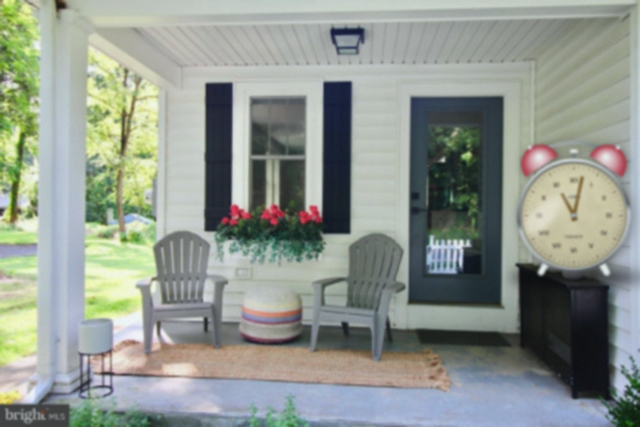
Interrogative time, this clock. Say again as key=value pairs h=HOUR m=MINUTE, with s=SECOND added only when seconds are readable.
h=11 m=2
